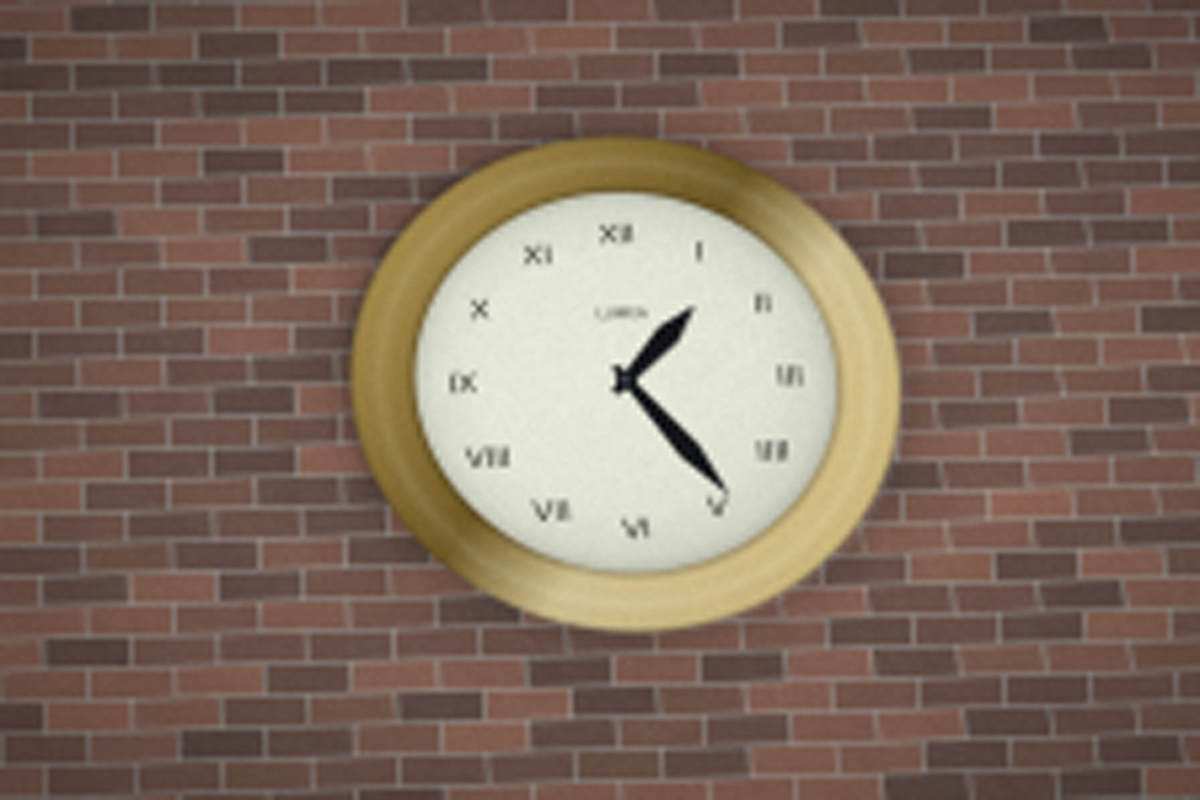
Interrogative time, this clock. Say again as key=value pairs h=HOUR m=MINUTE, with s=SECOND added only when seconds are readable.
h=1 m=24
